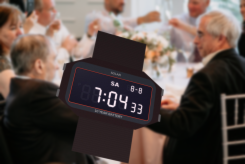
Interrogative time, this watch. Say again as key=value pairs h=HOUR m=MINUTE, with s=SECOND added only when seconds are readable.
h=7 m=4 s=33
